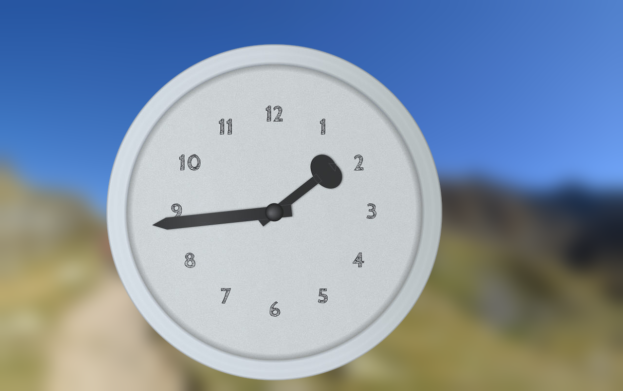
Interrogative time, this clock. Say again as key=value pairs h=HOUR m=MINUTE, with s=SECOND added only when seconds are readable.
h=1 m=44
